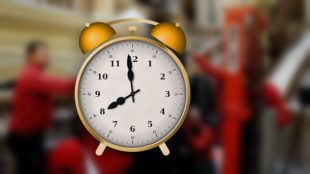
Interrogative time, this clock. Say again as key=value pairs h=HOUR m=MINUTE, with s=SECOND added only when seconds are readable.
h=7 m=59
